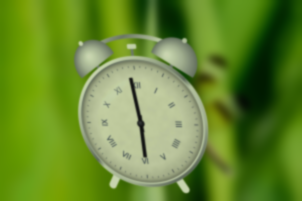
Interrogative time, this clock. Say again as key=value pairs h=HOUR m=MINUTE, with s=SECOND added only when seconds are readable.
h=5 m=59
